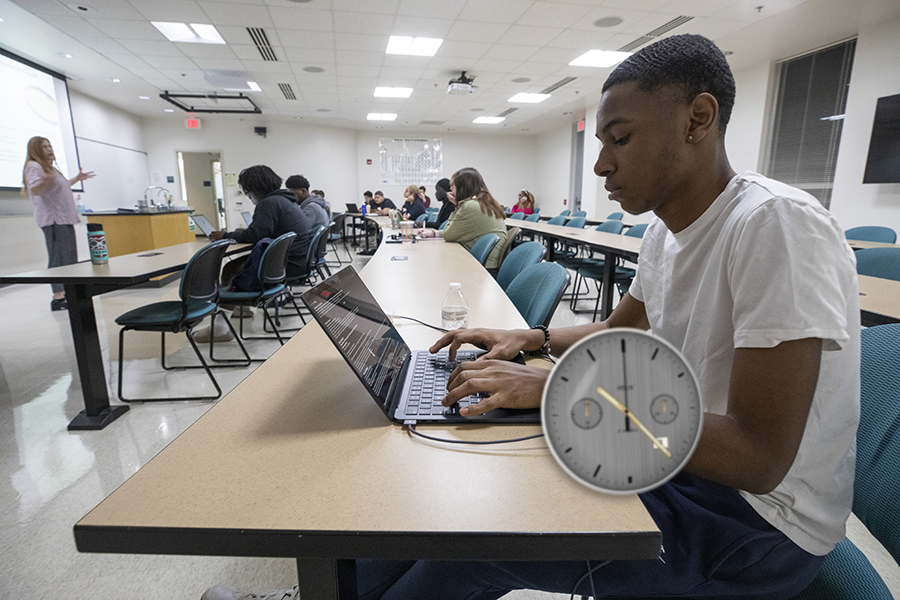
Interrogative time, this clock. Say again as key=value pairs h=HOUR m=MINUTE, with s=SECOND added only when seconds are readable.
h=10 m=23
